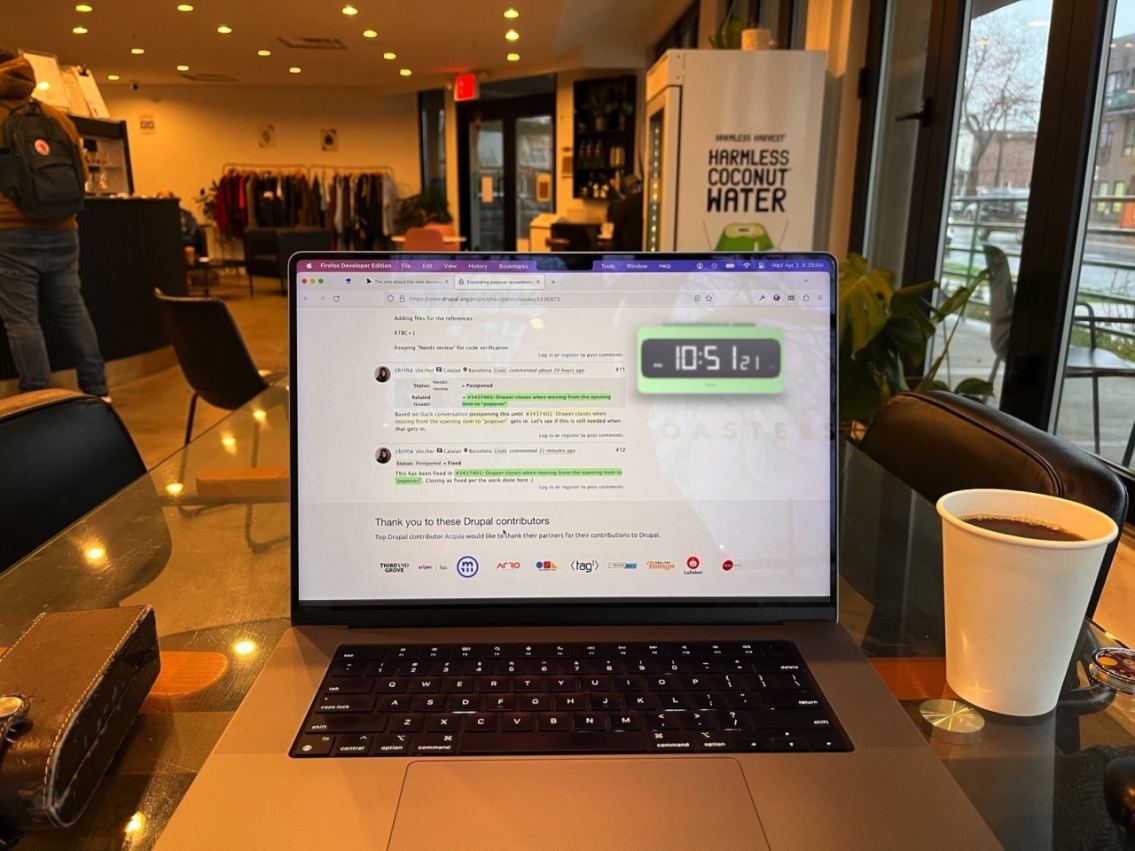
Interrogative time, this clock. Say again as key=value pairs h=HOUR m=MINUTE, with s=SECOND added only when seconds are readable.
h=10 m=51 s=21
